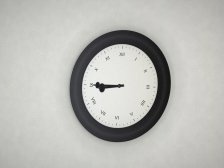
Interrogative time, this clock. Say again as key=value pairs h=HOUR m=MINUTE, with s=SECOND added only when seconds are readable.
h=8 m=45
